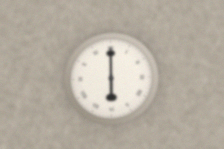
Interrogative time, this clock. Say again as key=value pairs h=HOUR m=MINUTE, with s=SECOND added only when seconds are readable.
h=6 m=0
